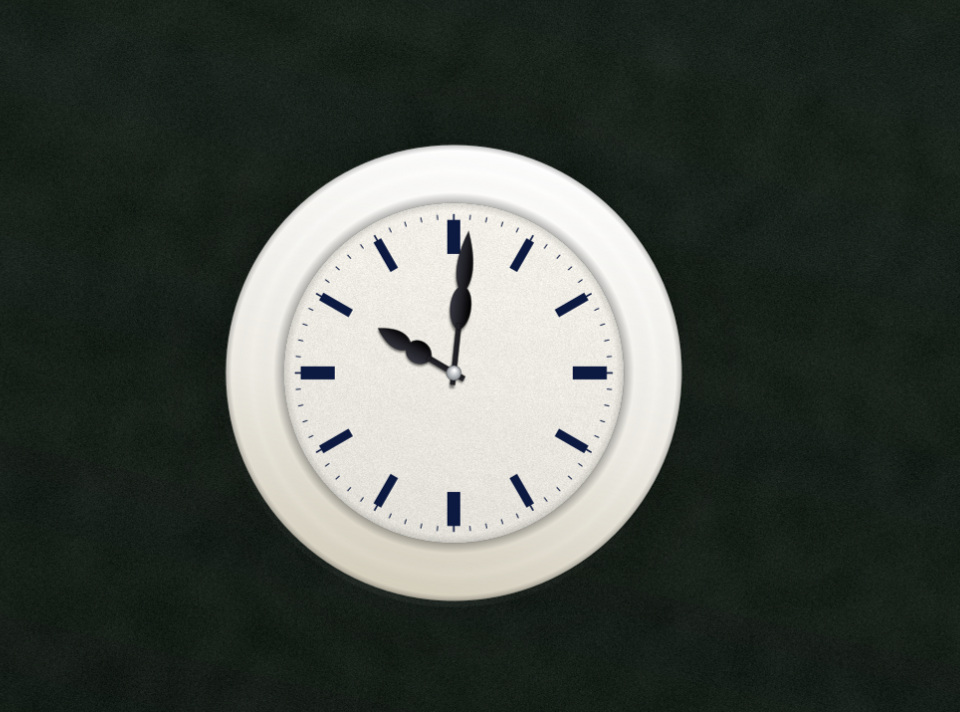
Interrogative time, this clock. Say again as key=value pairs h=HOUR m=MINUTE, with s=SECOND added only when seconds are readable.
h=10 m=1
